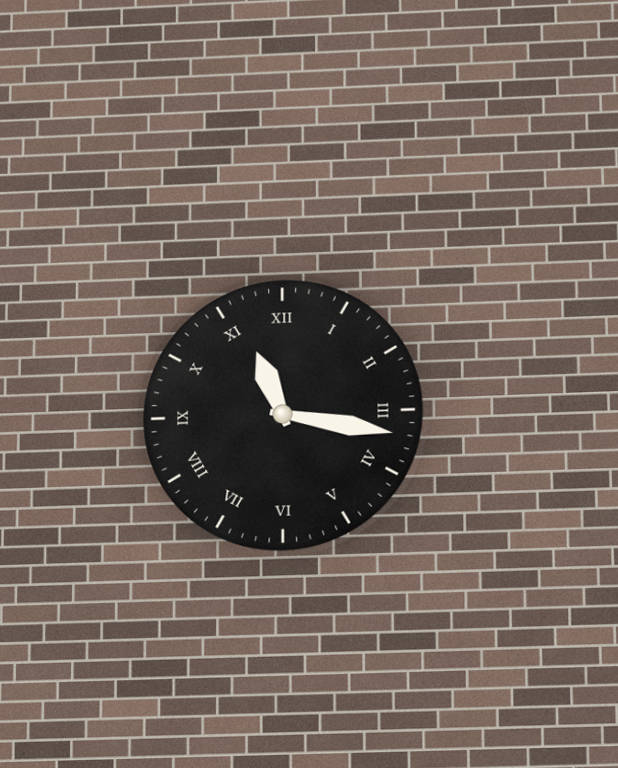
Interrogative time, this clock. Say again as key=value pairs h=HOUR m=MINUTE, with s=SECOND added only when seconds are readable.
h=11 m=17
